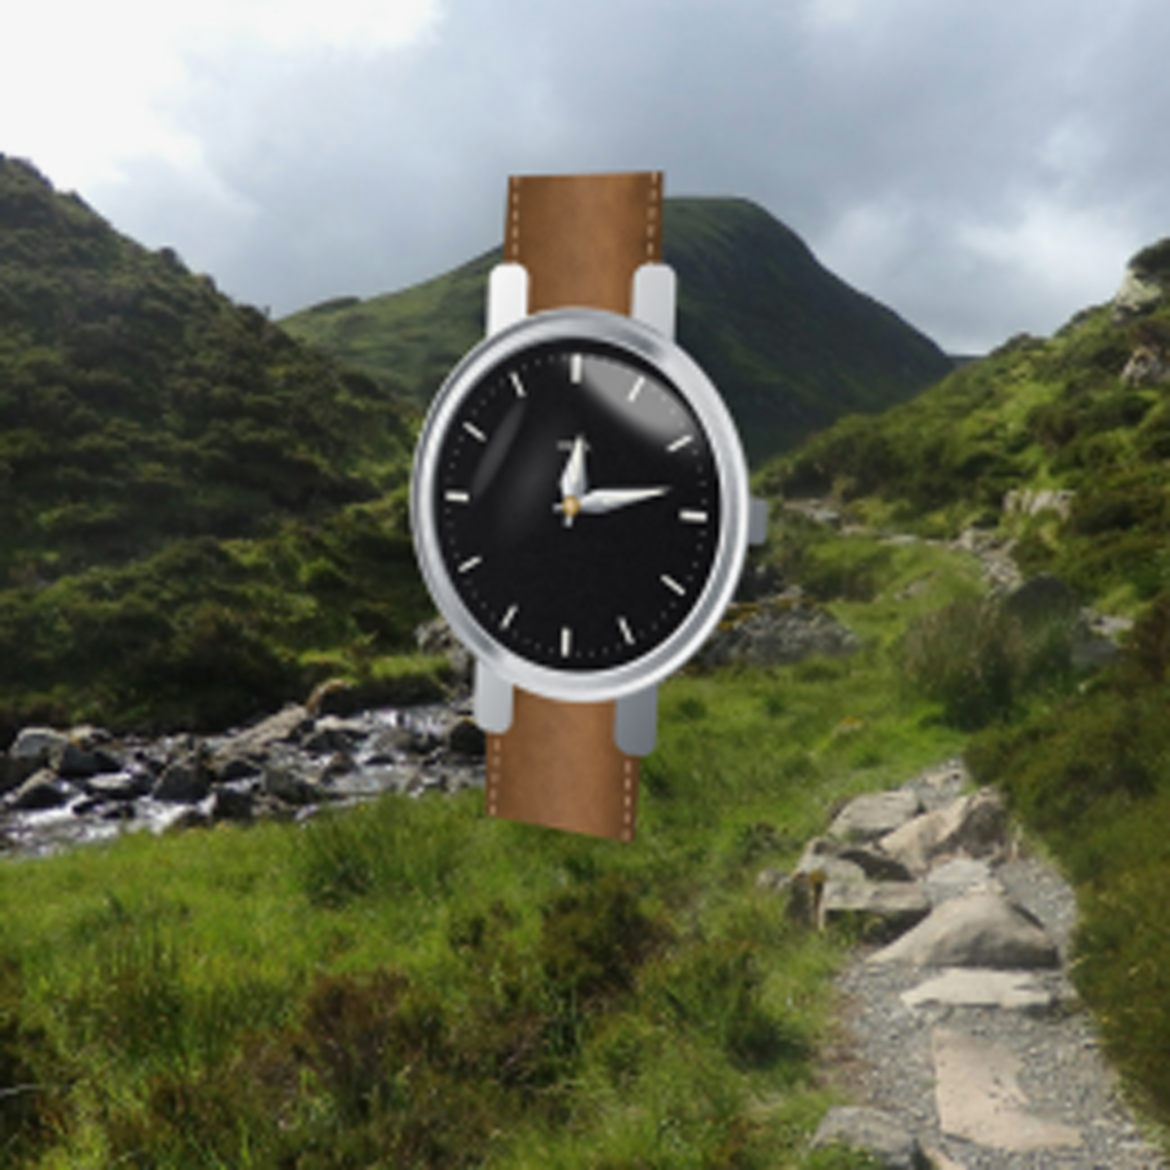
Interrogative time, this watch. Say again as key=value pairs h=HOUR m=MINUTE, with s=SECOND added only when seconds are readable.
h=12 m=13
